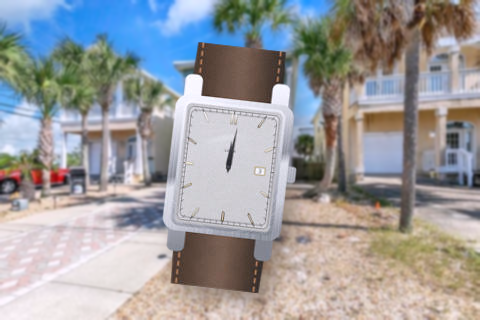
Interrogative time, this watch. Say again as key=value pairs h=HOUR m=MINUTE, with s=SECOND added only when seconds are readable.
h=12 m=1
